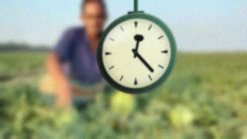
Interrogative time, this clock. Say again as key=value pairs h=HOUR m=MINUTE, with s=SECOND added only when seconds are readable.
h=12 m=23
